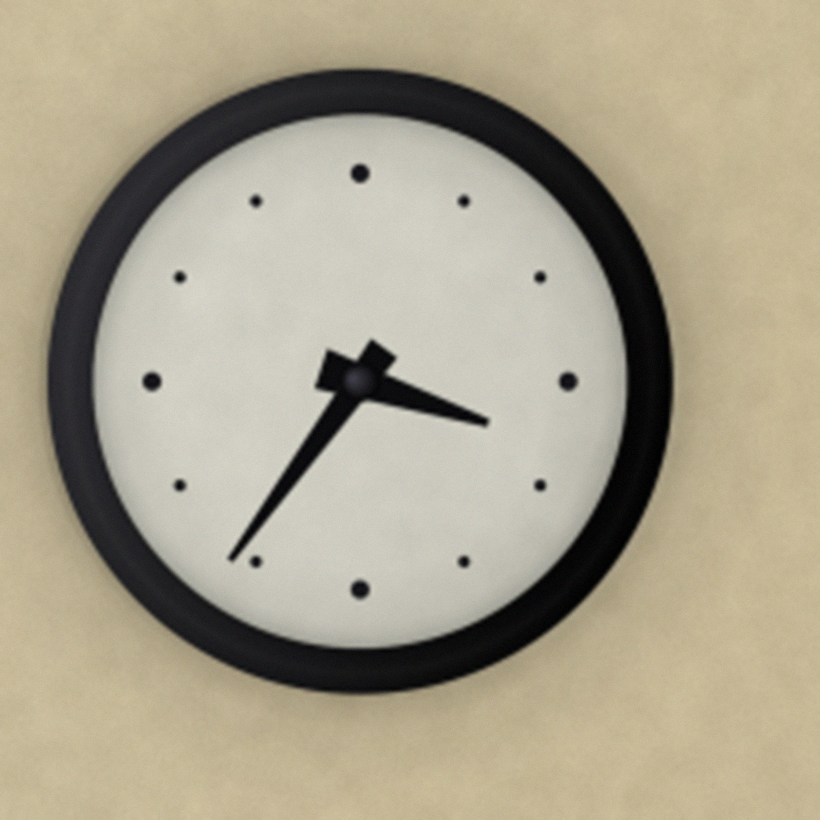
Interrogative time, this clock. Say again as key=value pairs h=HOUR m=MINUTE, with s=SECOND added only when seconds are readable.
h=3 m=36
